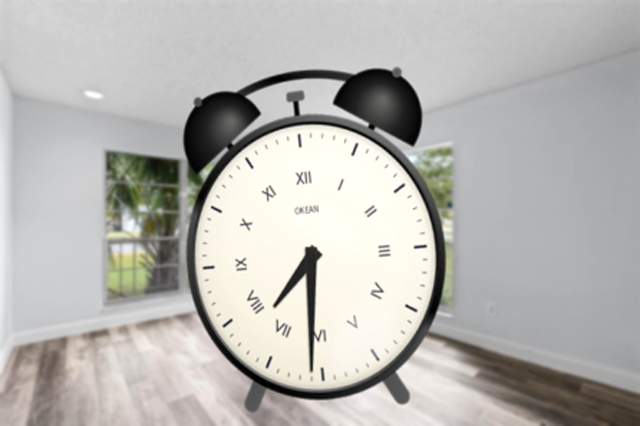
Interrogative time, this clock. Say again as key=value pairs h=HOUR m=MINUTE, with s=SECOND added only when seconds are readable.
h=7 m=31
